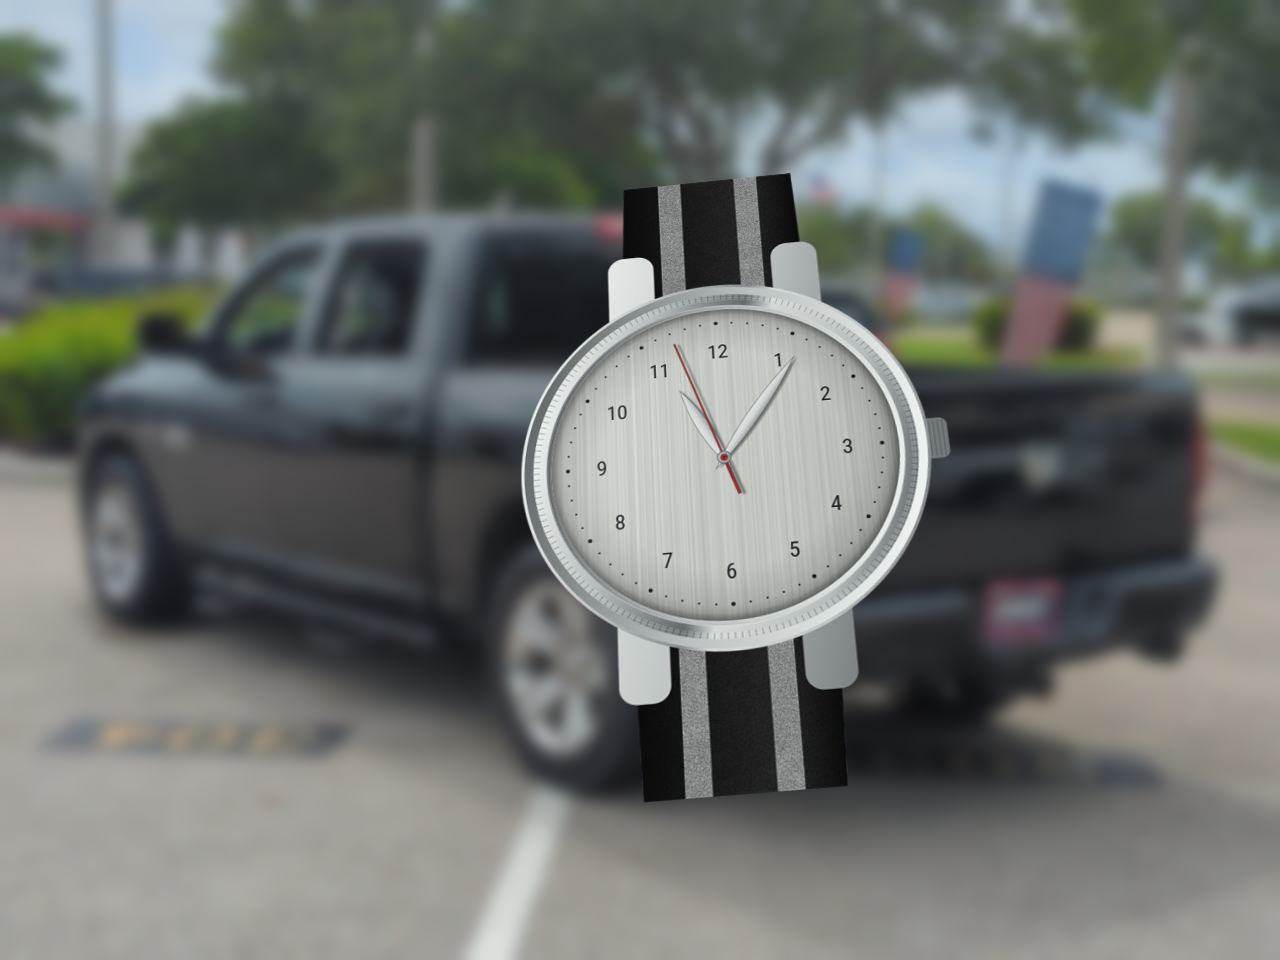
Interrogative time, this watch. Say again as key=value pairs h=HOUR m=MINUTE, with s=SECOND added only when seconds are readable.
h=11 m=5 s=57
